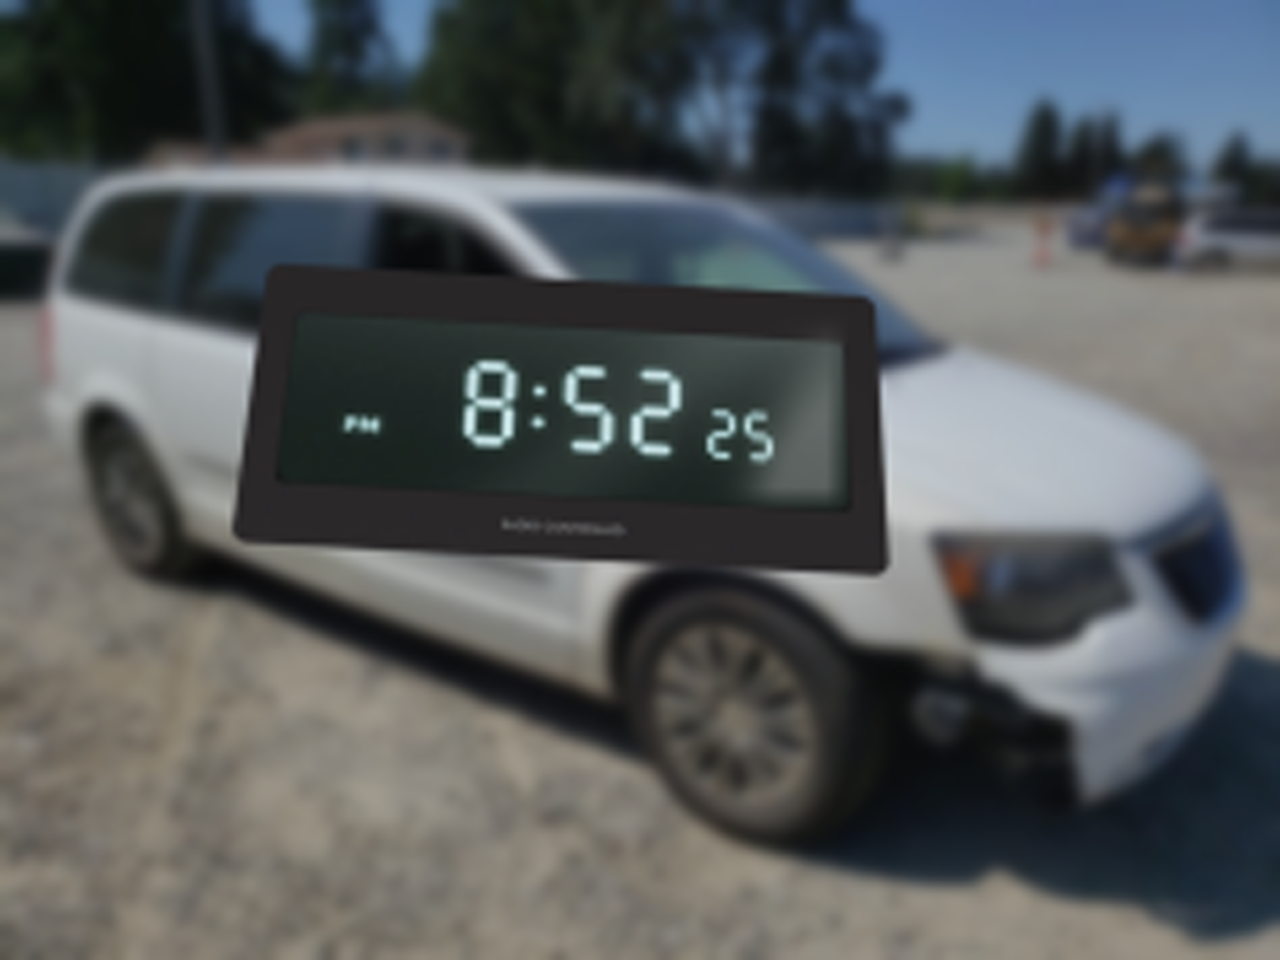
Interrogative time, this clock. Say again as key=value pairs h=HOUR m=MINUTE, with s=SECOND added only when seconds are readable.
h=8 m=52 s=25
